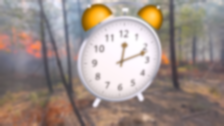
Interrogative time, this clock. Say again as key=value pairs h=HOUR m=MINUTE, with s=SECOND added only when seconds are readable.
h=12 m=12
